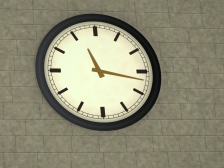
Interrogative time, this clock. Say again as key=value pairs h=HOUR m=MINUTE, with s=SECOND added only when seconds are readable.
h=11 m=17
